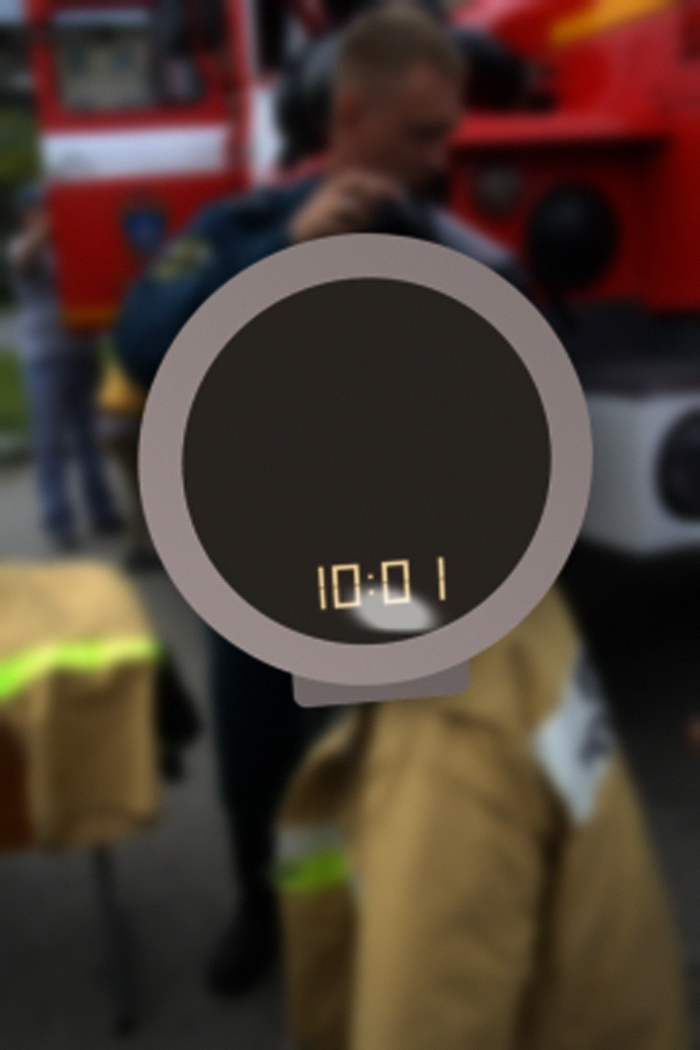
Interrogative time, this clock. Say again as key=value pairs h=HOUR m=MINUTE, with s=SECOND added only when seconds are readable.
h=10 m=1
